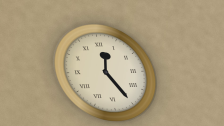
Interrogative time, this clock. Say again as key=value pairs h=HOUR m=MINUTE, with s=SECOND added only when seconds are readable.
h=12 m=25
